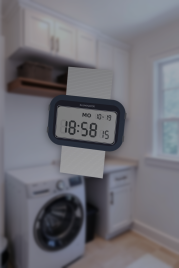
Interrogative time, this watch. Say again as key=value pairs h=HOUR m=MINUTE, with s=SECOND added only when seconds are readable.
h=18 m=58 s=15
